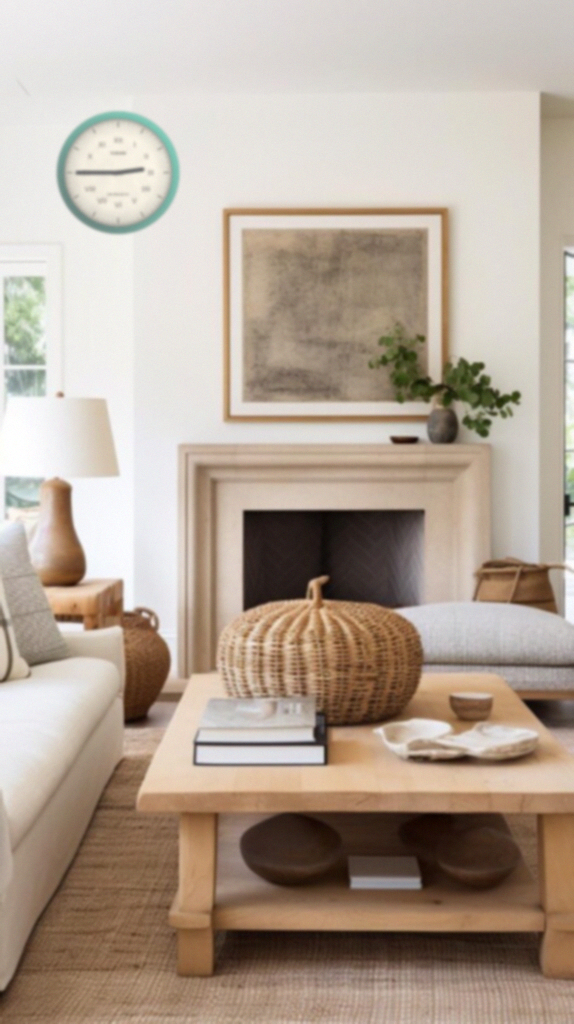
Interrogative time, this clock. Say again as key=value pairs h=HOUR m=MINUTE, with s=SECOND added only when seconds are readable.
h=2 m=45
